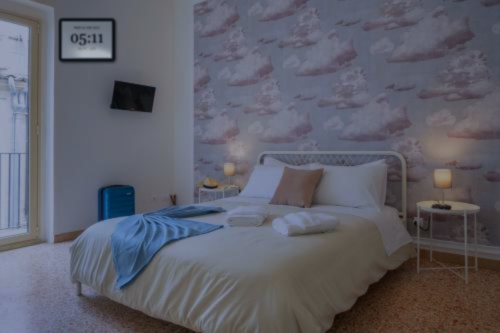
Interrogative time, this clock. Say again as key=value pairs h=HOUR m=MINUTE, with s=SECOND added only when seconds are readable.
h=5 m=11
